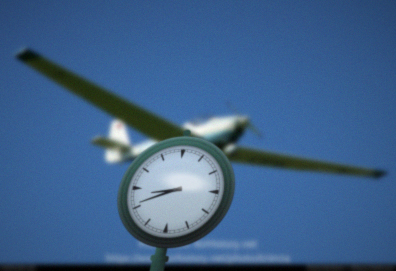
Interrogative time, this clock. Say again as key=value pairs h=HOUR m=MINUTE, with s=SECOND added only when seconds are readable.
h=8 m=41
